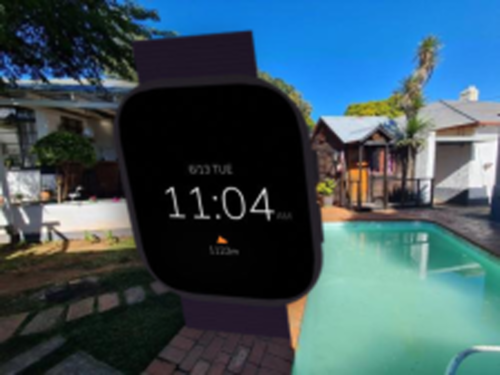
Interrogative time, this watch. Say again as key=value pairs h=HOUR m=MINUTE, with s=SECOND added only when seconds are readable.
h=11 m=4
